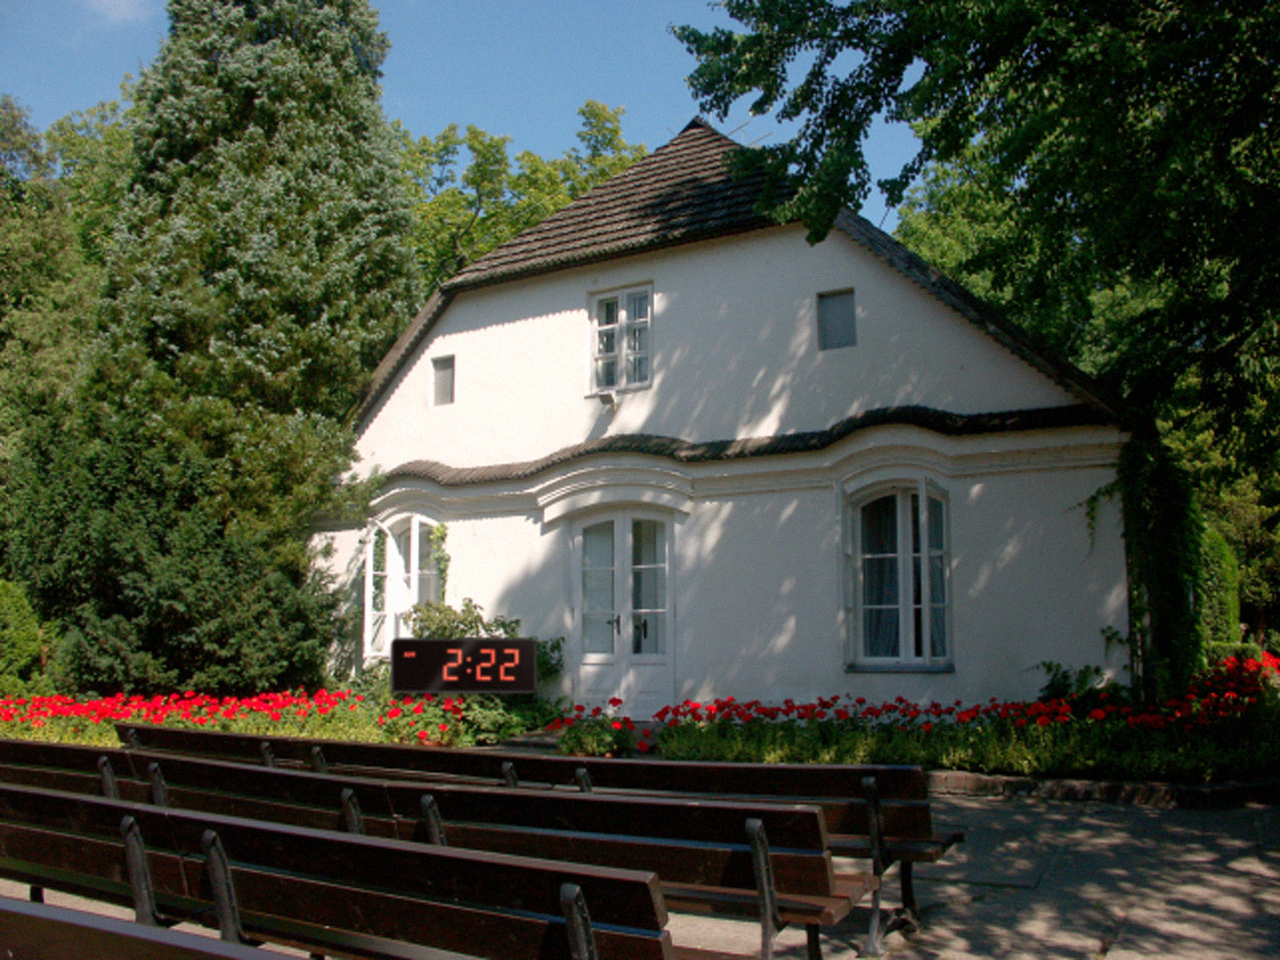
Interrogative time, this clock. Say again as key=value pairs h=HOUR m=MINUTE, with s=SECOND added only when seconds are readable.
h=2 m=22
